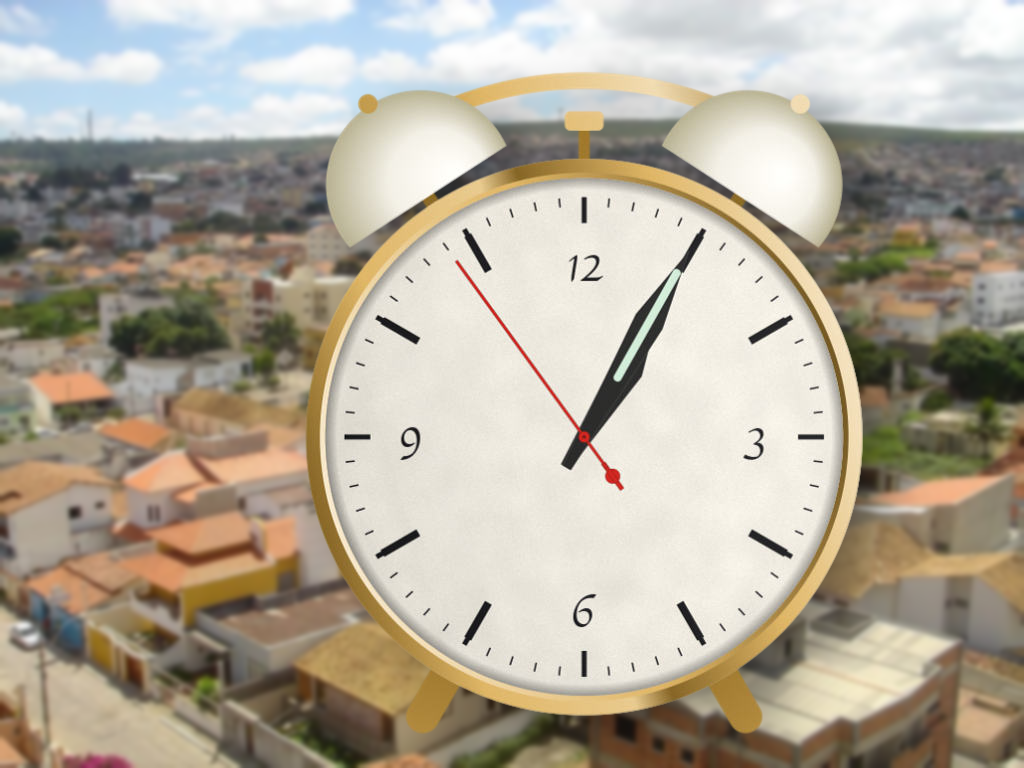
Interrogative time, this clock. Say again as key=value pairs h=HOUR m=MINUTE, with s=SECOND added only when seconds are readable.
h=1 m=4 s=54
